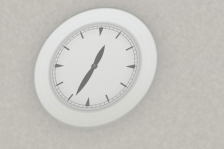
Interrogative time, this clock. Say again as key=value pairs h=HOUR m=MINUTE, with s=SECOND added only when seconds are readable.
h=12 m=34
